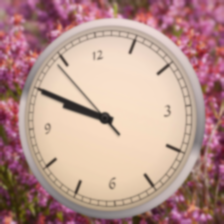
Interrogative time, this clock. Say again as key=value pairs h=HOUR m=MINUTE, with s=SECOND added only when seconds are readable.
h=9 m=49 s=54
